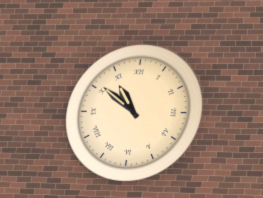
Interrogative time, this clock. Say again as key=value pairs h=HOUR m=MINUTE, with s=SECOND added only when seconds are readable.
h=10 m=51
